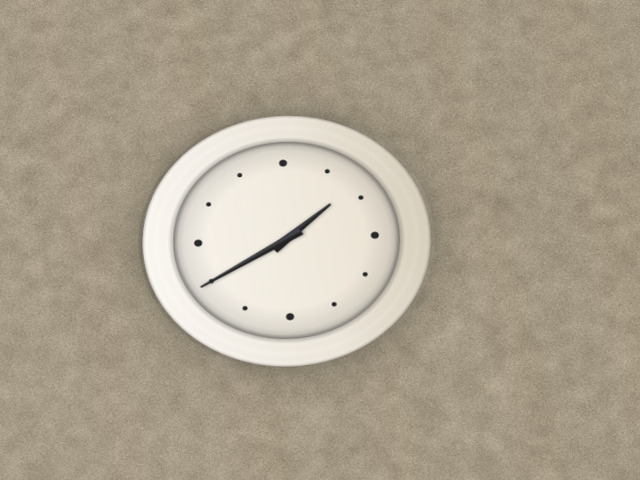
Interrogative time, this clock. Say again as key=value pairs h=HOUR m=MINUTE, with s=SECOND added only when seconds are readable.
h=1 m=40
